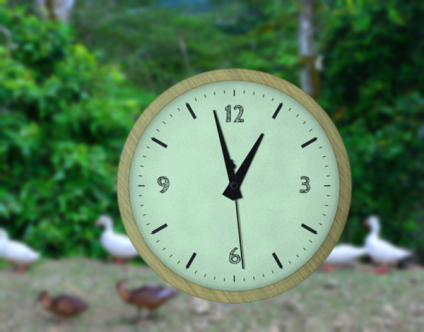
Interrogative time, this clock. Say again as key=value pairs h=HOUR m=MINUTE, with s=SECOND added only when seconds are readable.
h=12 m=57 s=29
